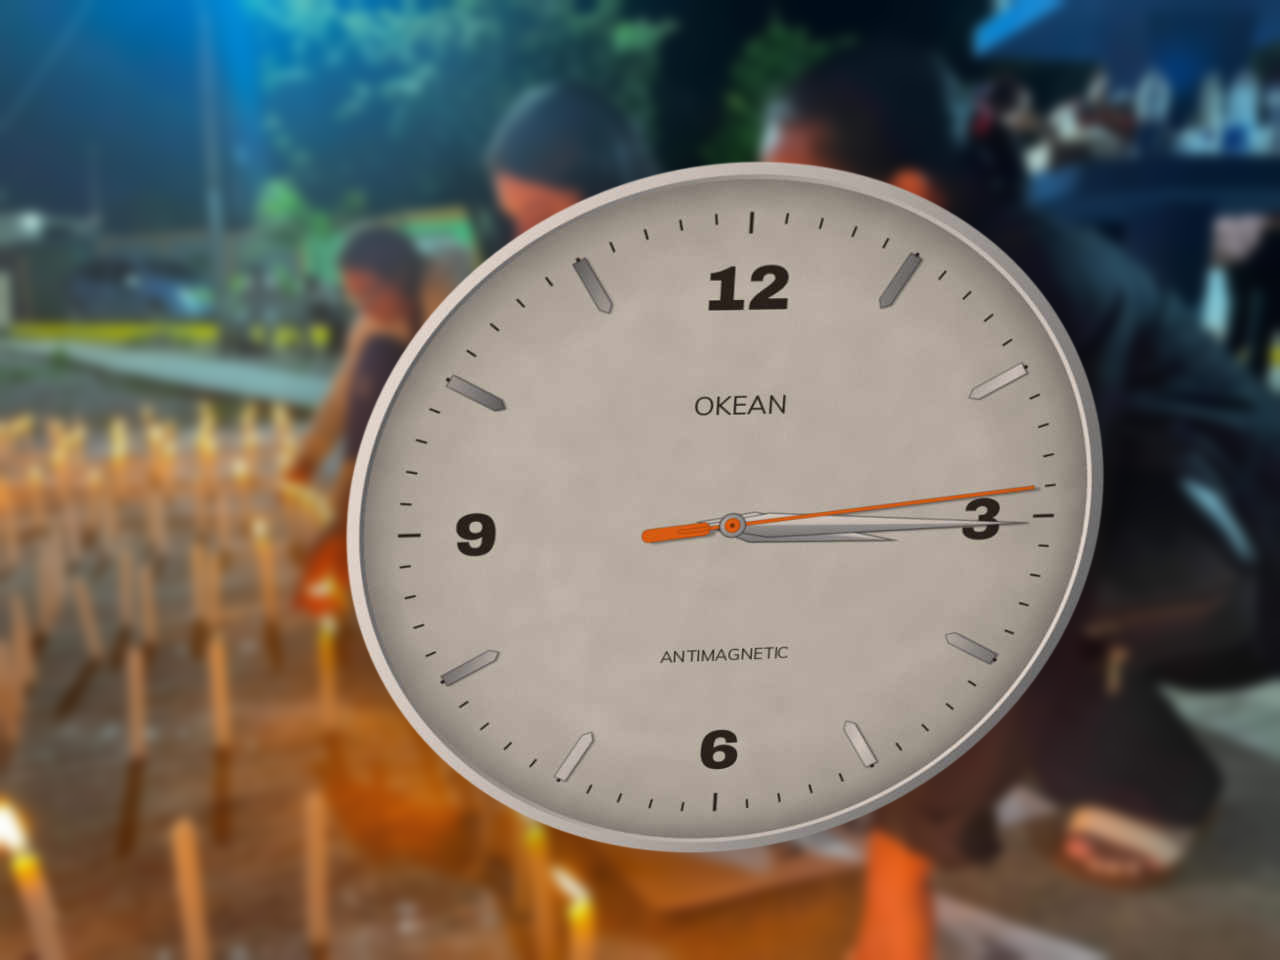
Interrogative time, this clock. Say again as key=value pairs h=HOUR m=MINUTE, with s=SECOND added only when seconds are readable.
h=3 m=15 s=14
